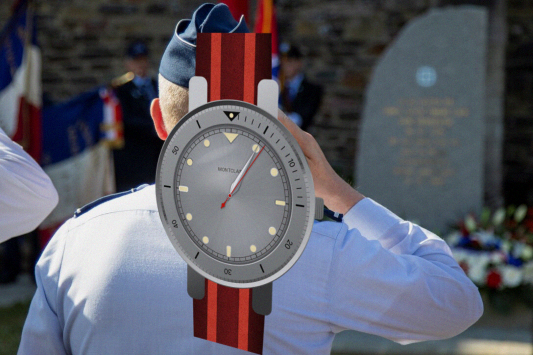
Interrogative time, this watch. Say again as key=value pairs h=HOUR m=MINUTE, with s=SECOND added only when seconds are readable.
h=1 m=5 s=6
